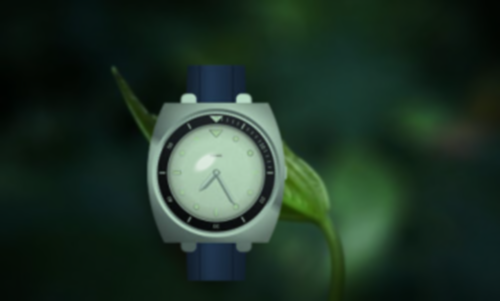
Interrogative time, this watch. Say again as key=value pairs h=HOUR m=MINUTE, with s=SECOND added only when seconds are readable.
h=7 m=25
